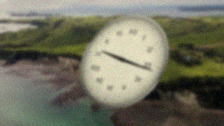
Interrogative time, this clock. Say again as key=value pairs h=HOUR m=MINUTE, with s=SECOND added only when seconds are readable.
h=9 m=16
